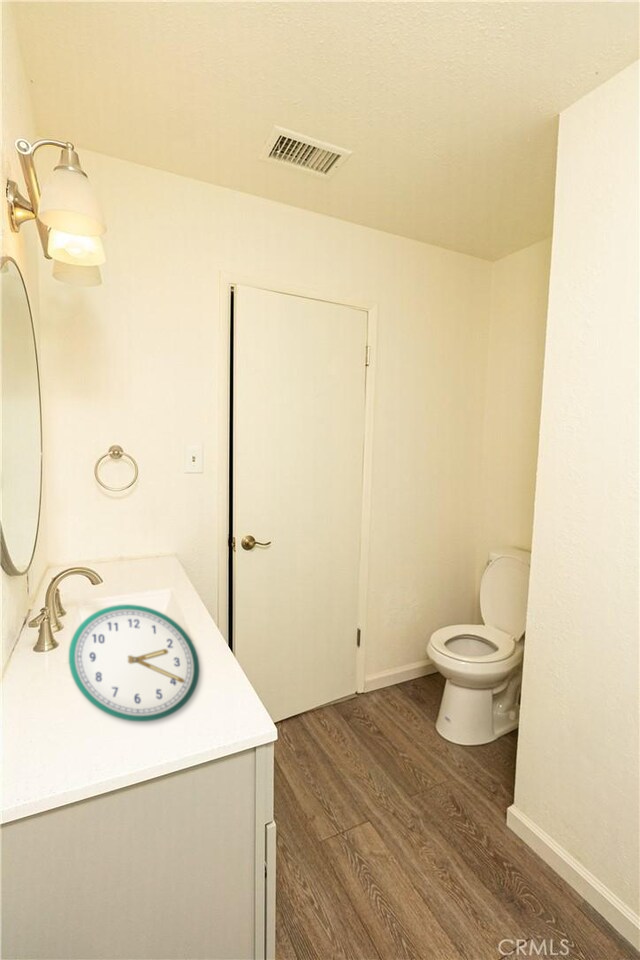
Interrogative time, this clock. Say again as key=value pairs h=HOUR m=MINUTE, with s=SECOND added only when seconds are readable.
h=2 m=19
